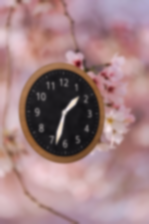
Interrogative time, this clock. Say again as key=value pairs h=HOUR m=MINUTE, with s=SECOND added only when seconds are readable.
h=1 m=33
